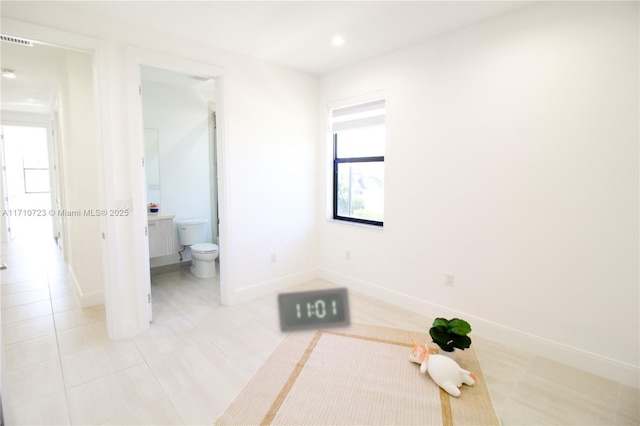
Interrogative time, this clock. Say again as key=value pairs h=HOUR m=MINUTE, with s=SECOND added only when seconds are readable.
h=11 m=1
